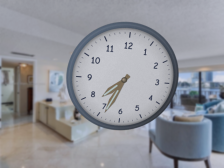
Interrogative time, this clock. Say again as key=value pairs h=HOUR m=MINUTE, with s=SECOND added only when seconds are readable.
h=7 m=34
